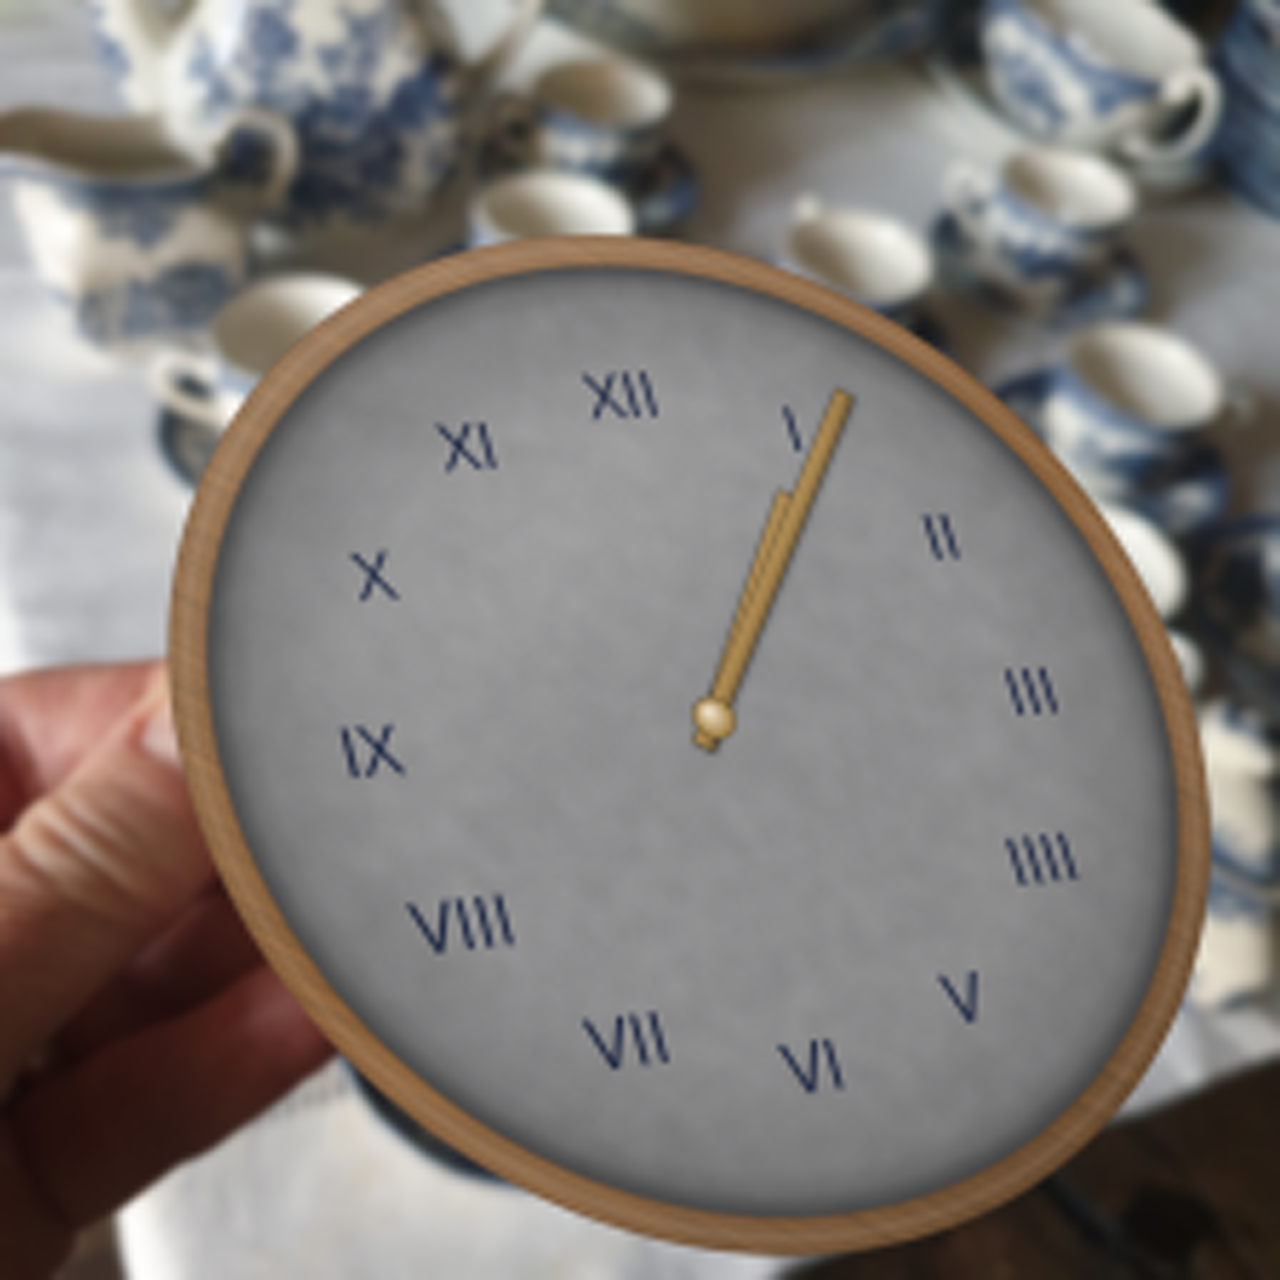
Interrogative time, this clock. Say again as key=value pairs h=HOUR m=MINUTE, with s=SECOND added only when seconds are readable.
h=1 m=6
